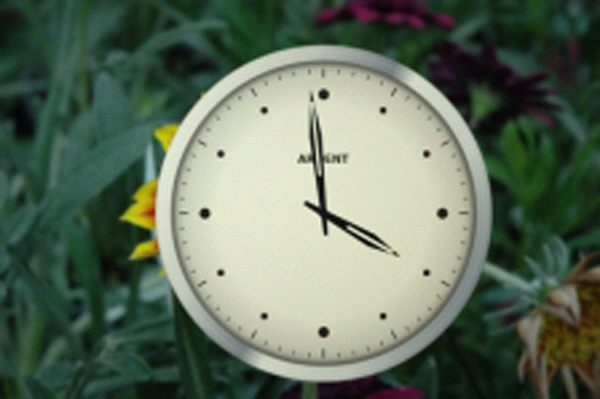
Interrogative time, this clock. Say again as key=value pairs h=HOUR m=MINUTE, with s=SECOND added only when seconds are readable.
h=3 m=59
